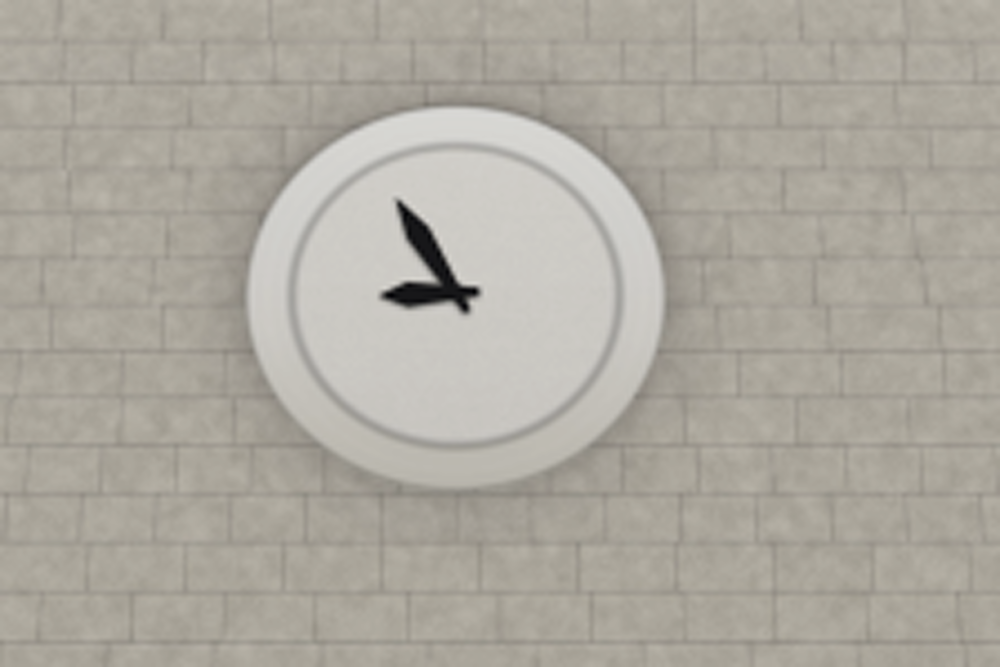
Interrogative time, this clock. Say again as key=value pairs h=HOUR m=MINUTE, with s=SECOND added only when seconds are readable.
h=8 m=55
